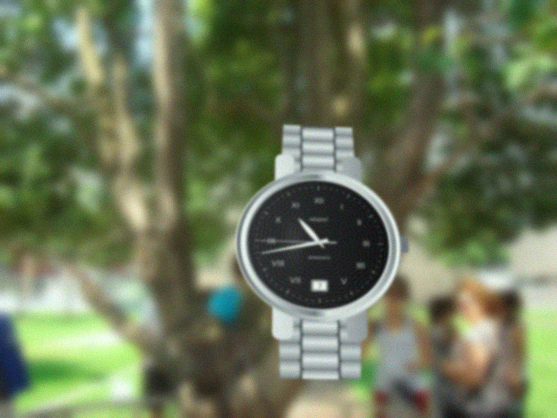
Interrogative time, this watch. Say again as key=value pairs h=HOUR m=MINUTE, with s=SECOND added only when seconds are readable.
h=10 m=42 s=45
